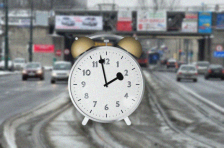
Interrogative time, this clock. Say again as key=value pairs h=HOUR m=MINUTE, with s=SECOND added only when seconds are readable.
h=1 m=58
